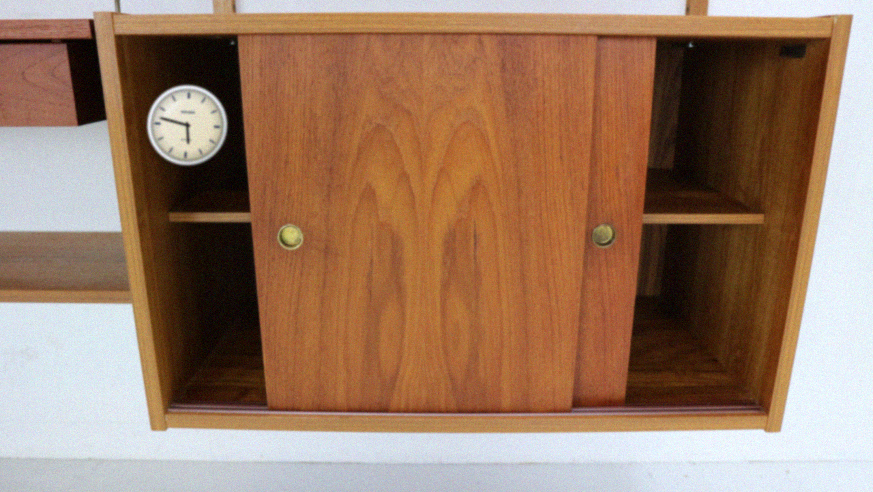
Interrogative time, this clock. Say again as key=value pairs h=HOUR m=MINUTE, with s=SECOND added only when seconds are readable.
h=5 m=47
